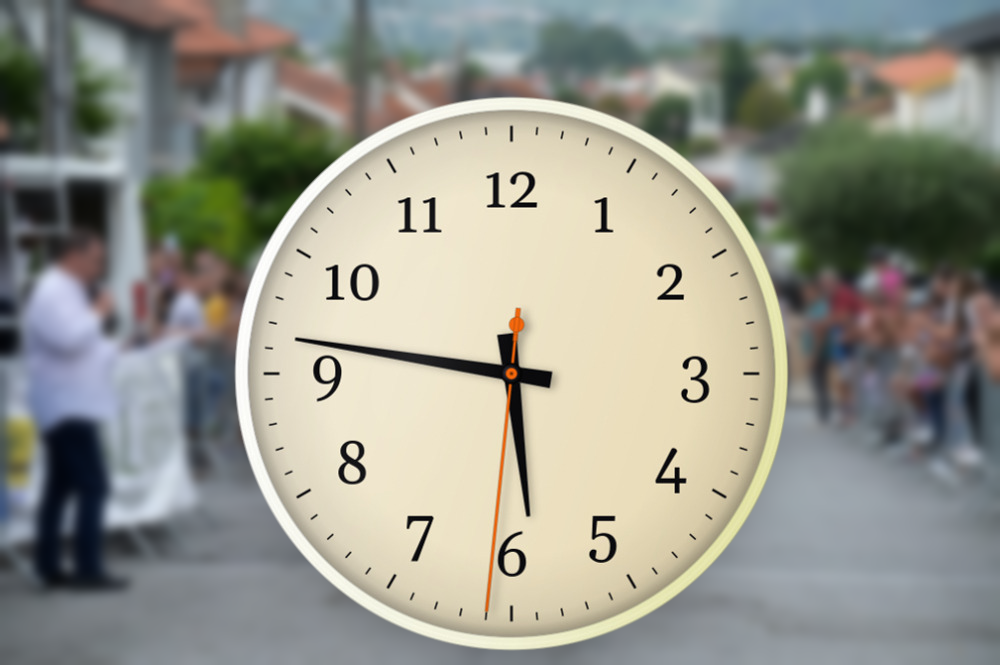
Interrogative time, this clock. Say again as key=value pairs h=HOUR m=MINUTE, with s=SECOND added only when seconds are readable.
h=5 m=46 s=31
